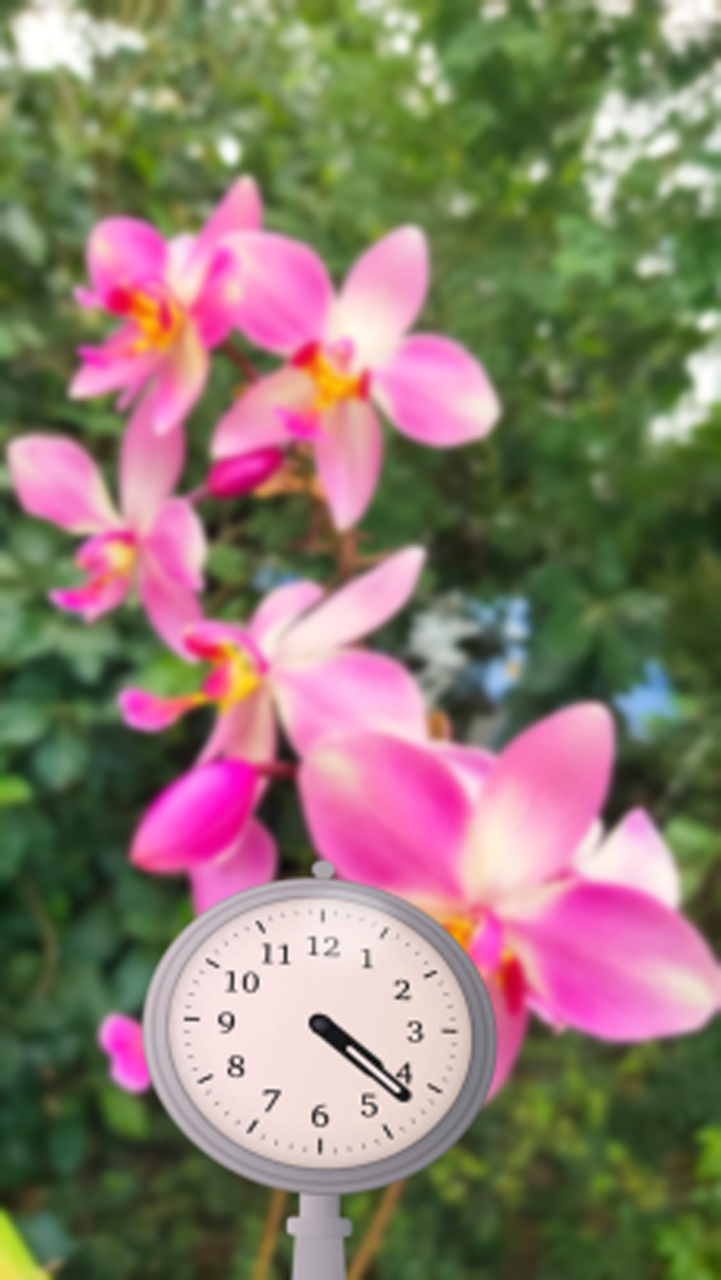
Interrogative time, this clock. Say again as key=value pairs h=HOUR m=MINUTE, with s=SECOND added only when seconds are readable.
h=4 m=22
